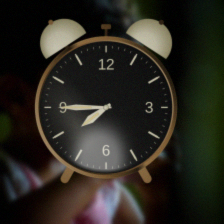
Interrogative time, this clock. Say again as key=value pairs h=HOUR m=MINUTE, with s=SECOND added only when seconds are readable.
h=7 m=45
